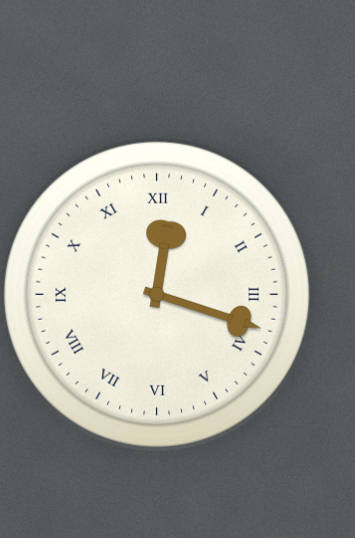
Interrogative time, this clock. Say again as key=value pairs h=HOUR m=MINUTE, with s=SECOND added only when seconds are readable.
h=12 m=18
